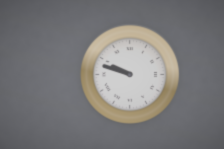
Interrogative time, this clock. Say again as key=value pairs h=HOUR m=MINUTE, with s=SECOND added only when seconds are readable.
h=9 m=48
